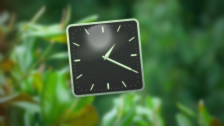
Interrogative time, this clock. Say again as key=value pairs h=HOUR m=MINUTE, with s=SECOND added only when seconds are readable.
h=1 m=20
